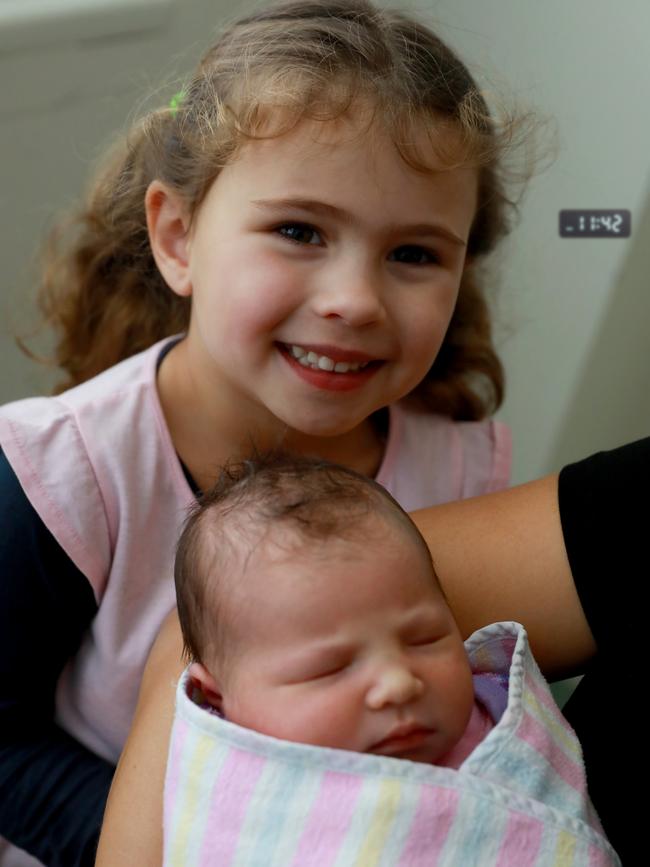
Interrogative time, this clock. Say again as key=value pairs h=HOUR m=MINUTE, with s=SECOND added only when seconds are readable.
h=11 m=42
